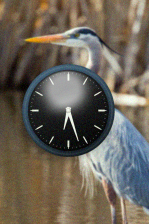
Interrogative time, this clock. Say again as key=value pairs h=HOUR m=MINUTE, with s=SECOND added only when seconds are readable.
h=6 m=27
